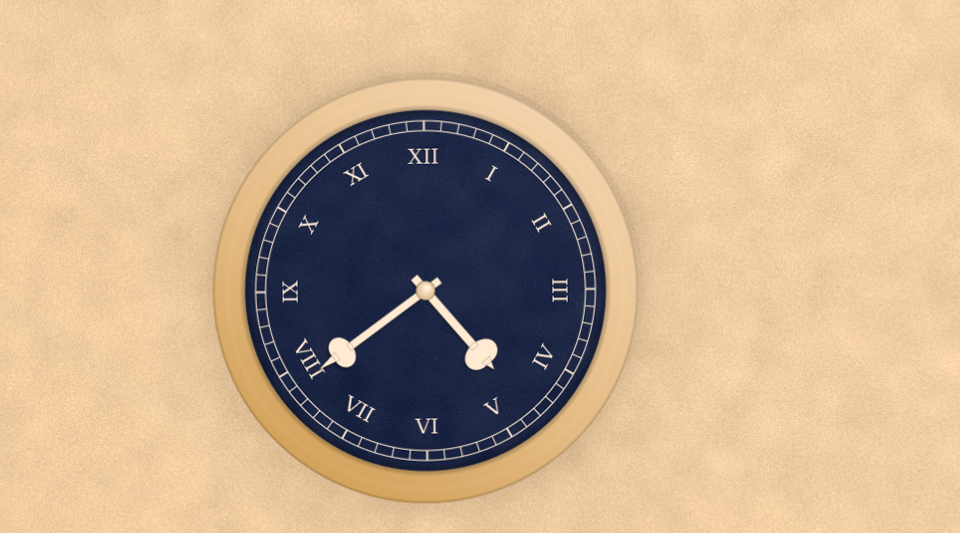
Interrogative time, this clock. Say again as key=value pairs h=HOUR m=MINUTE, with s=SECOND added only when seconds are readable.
h=4 m=39
